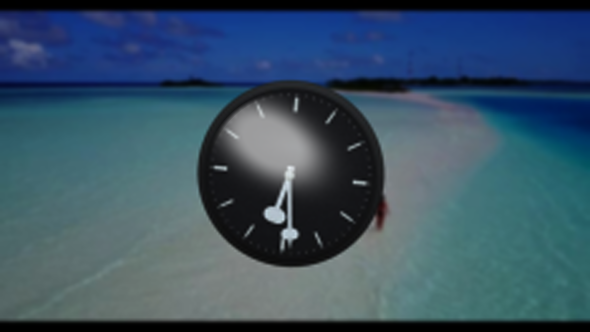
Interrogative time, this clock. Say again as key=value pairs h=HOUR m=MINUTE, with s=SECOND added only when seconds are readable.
h=6 m=29
